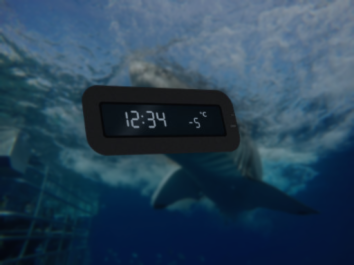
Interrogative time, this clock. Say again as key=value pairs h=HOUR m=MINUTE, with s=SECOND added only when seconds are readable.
h=12 m=34
